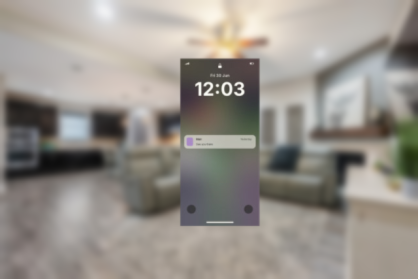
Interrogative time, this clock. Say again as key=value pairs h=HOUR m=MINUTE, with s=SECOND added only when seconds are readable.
h=12 m=3
